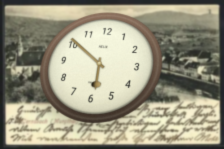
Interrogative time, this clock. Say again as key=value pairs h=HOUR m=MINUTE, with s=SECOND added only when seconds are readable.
h=5 m=51
